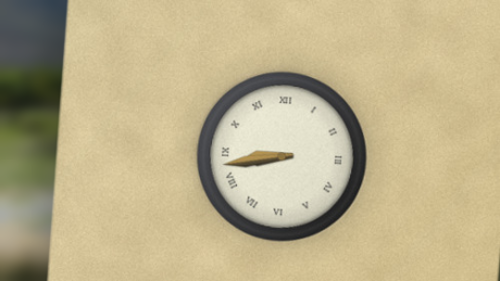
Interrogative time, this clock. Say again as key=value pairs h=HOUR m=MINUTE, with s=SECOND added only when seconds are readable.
h=8 m=43
